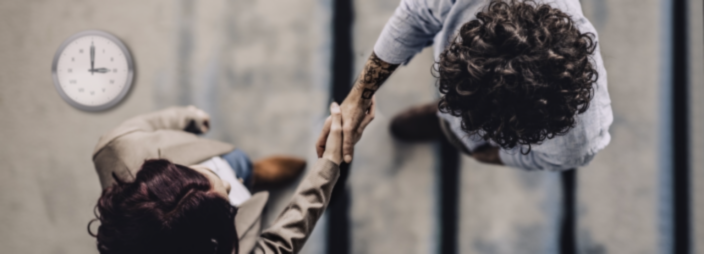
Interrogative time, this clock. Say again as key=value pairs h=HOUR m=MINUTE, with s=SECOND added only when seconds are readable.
h=3 m=0
